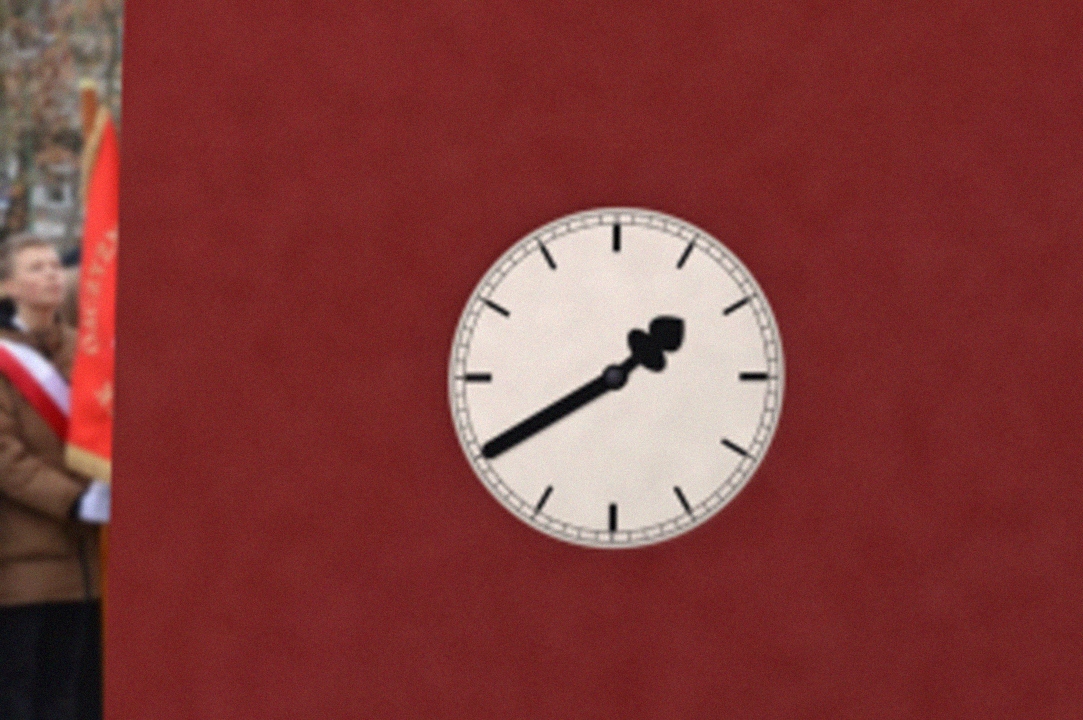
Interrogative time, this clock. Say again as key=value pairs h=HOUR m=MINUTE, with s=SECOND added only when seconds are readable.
h=1 m=40
